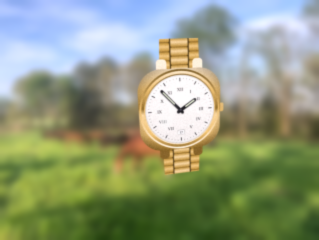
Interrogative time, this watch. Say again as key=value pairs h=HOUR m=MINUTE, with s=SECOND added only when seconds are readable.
h=1 m=53
